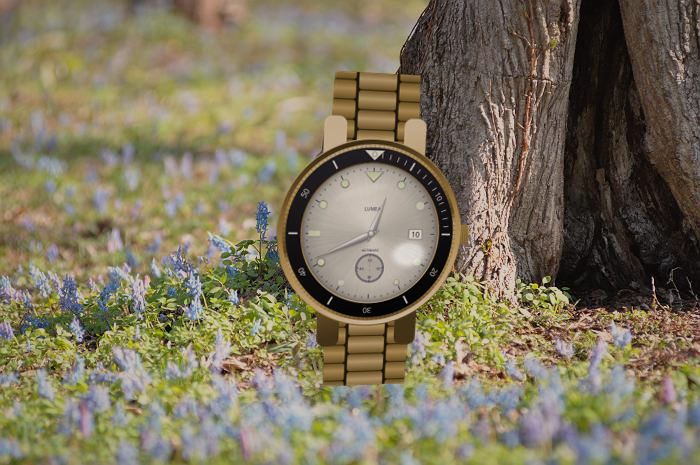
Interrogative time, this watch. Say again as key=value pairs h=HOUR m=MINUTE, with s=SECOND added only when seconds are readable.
h=12 m=41
